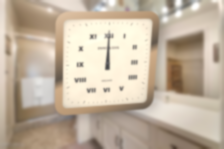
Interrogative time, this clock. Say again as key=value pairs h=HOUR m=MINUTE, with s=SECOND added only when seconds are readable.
h=12 m=0
